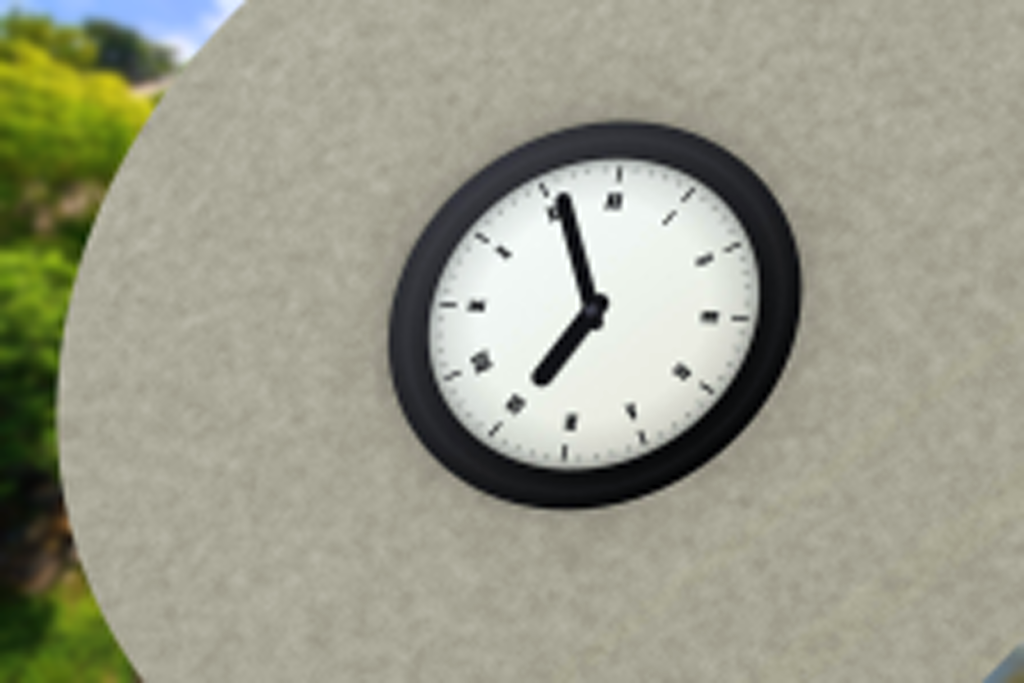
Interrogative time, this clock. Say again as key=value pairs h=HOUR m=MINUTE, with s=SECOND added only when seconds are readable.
h=6 m=56
